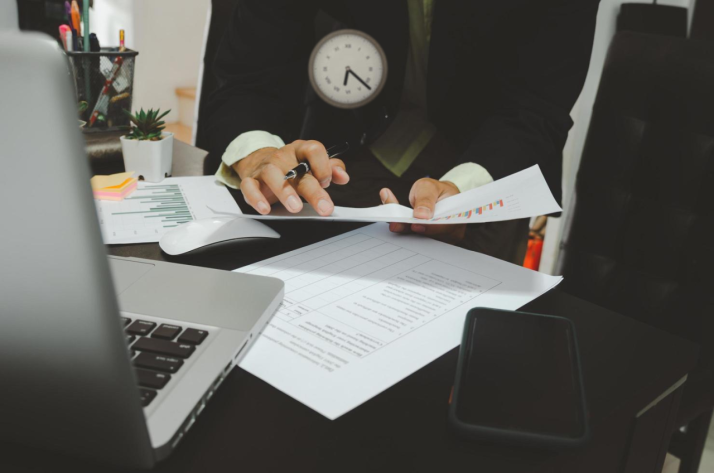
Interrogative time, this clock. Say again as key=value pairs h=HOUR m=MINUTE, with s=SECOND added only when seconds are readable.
h=6 m=22
